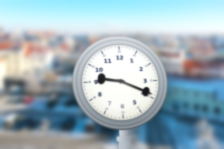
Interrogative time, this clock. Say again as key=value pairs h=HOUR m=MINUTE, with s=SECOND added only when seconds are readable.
h=9 m=19
